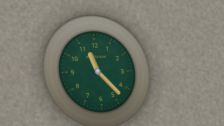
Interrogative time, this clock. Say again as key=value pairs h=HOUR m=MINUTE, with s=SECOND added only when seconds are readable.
h=11 m=23
